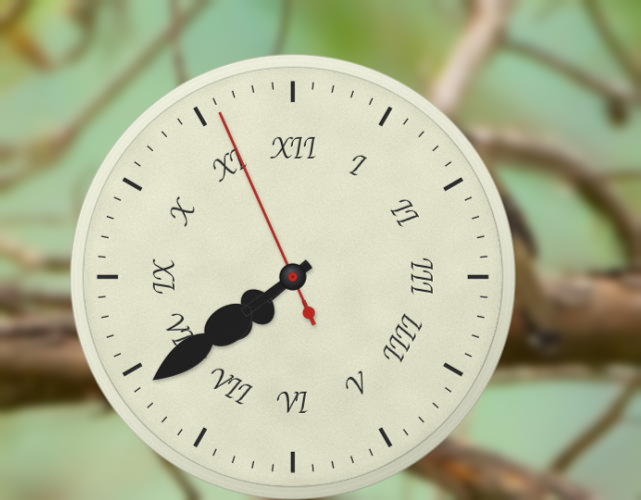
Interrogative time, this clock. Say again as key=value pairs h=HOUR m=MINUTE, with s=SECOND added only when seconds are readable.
h=7 m=38 s=56
